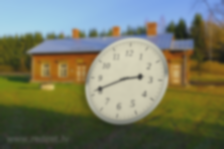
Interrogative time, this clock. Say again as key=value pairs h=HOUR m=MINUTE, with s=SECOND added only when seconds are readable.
h=2 m=41
